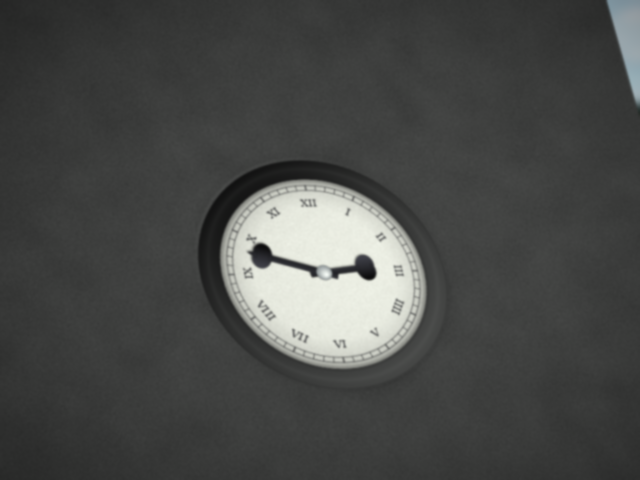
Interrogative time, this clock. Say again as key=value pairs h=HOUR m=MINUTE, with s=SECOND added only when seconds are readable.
h=2 m=48
